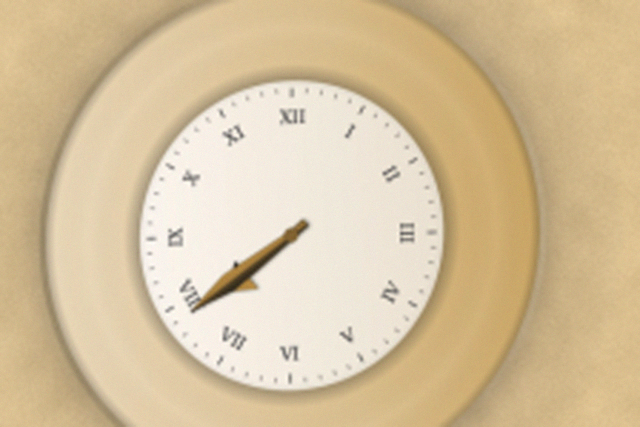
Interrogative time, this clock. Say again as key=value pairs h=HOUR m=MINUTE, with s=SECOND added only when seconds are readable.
h=7 m=39
